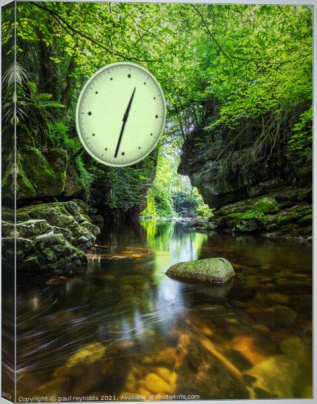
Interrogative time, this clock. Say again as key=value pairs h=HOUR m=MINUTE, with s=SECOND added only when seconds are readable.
h=12 m=32
